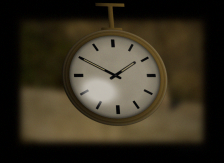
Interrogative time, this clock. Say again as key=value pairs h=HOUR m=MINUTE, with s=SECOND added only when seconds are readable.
h=1 m=50
